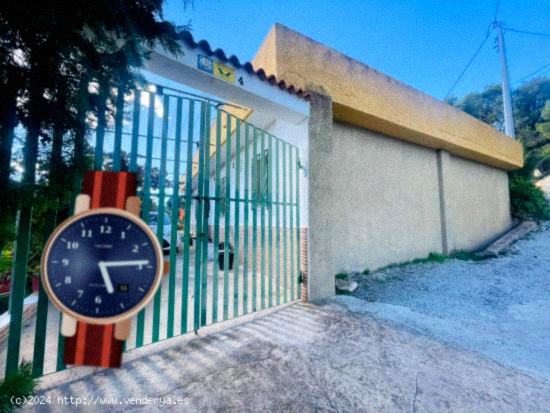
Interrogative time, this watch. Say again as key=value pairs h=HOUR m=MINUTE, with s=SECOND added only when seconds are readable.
h=5 m=14
